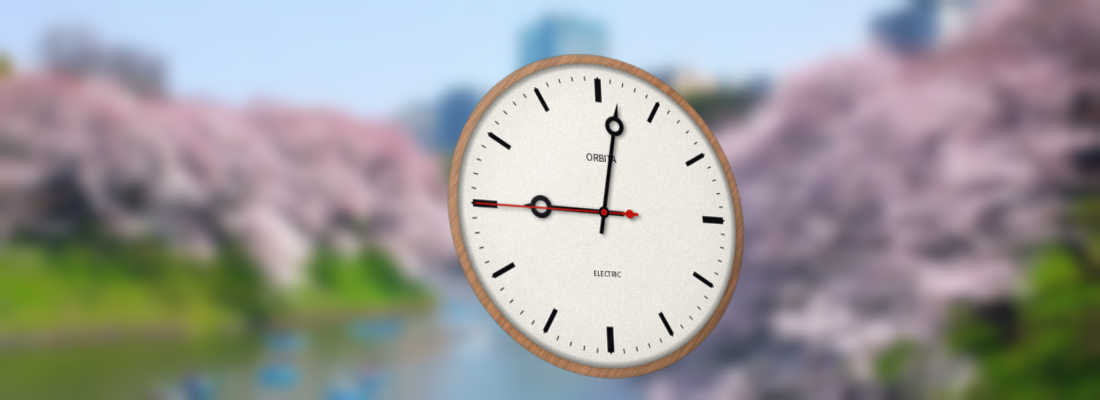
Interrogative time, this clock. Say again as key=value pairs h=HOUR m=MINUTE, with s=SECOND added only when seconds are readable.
h=9 m=1 s=45
